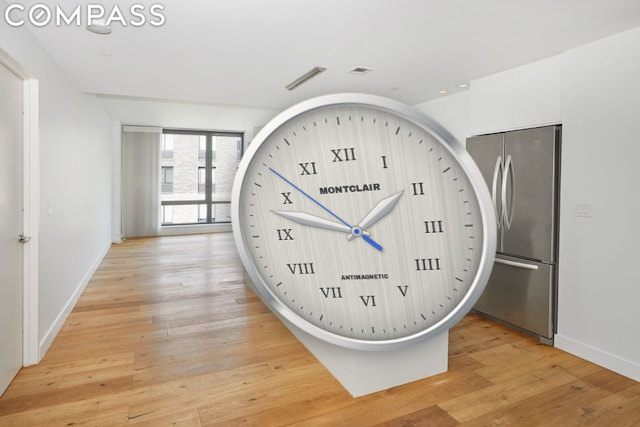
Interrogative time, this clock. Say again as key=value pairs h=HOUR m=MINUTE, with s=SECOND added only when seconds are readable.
h=1 m=47 s=52
